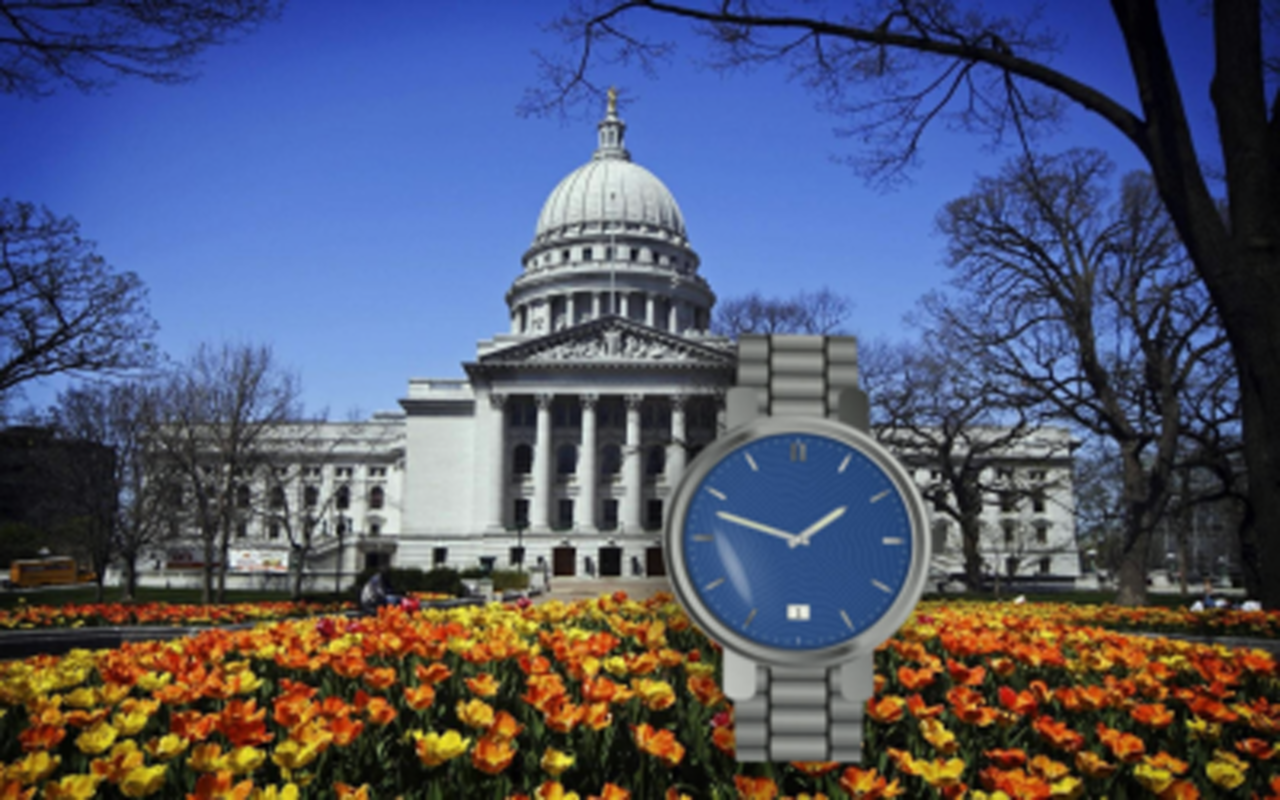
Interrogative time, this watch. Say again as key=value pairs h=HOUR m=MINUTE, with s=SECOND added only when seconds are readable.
h=1 m=48
